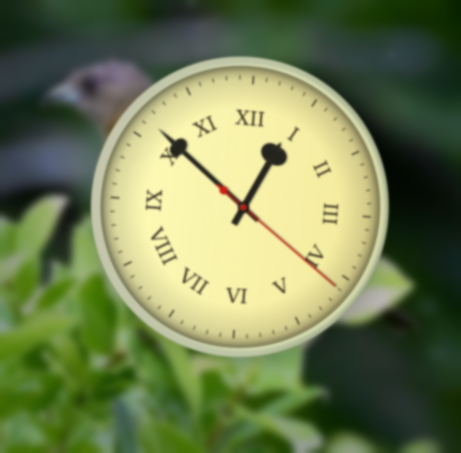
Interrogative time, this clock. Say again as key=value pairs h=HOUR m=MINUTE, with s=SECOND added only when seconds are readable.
h=12 m=51 s=21
